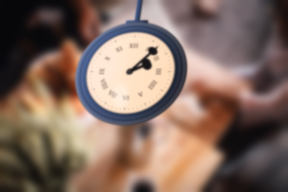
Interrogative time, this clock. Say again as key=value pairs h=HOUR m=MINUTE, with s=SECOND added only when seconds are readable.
h=2 m=7
